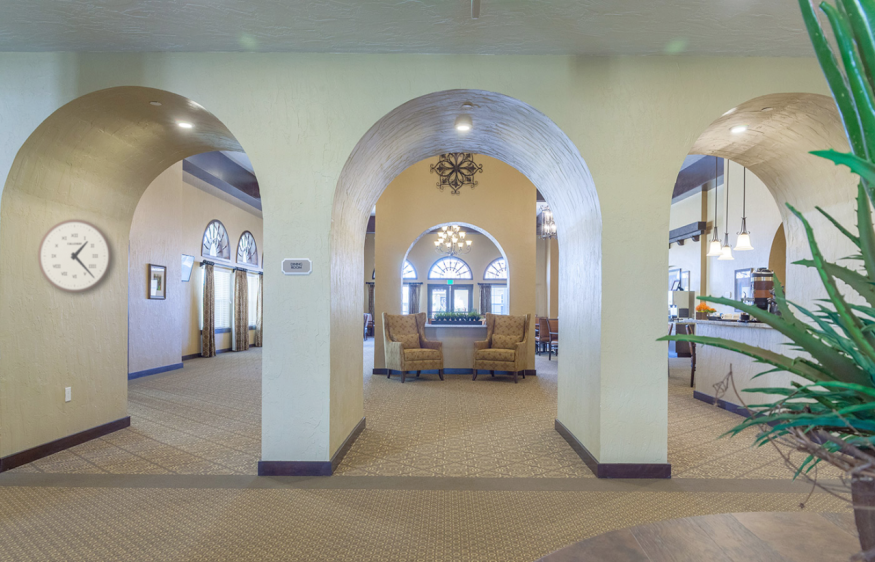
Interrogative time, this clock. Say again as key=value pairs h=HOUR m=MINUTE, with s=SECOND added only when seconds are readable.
h=1 m=23
